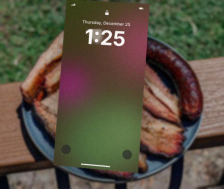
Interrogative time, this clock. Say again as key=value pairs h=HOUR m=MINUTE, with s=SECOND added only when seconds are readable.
h=1 m=25
